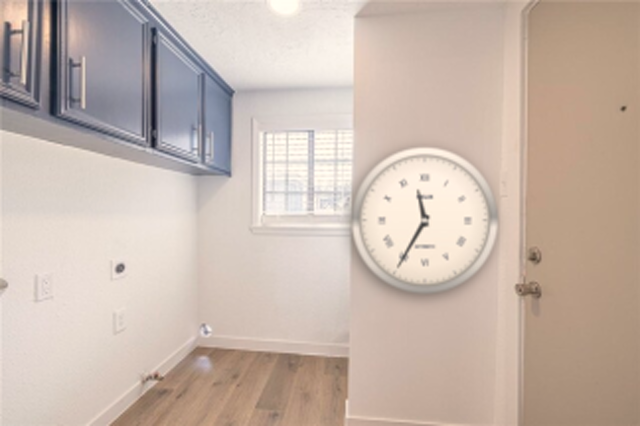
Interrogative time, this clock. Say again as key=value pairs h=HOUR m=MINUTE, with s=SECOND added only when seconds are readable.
h=11 m=35
